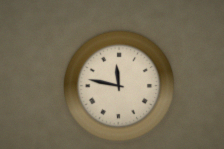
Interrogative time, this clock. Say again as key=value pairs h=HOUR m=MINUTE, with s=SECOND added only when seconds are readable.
h=11 m=47
